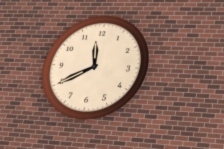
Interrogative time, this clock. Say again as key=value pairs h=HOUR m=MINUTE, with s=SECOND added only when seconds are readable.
h=11 m=40
